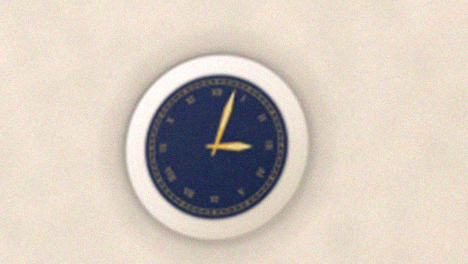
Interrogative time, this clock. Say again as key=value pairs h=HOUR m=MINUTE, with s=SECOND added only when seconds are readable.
h=3 m=3
